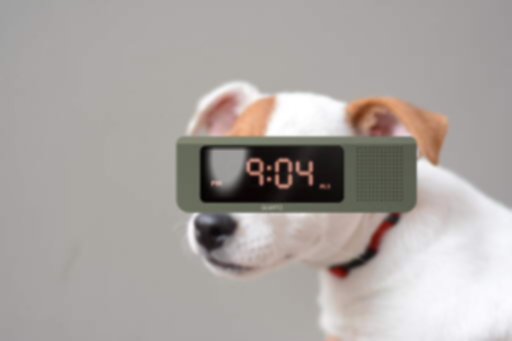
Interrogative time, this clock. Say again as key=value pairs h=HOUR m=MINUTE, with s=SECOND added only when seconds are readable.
h=9 m=4
